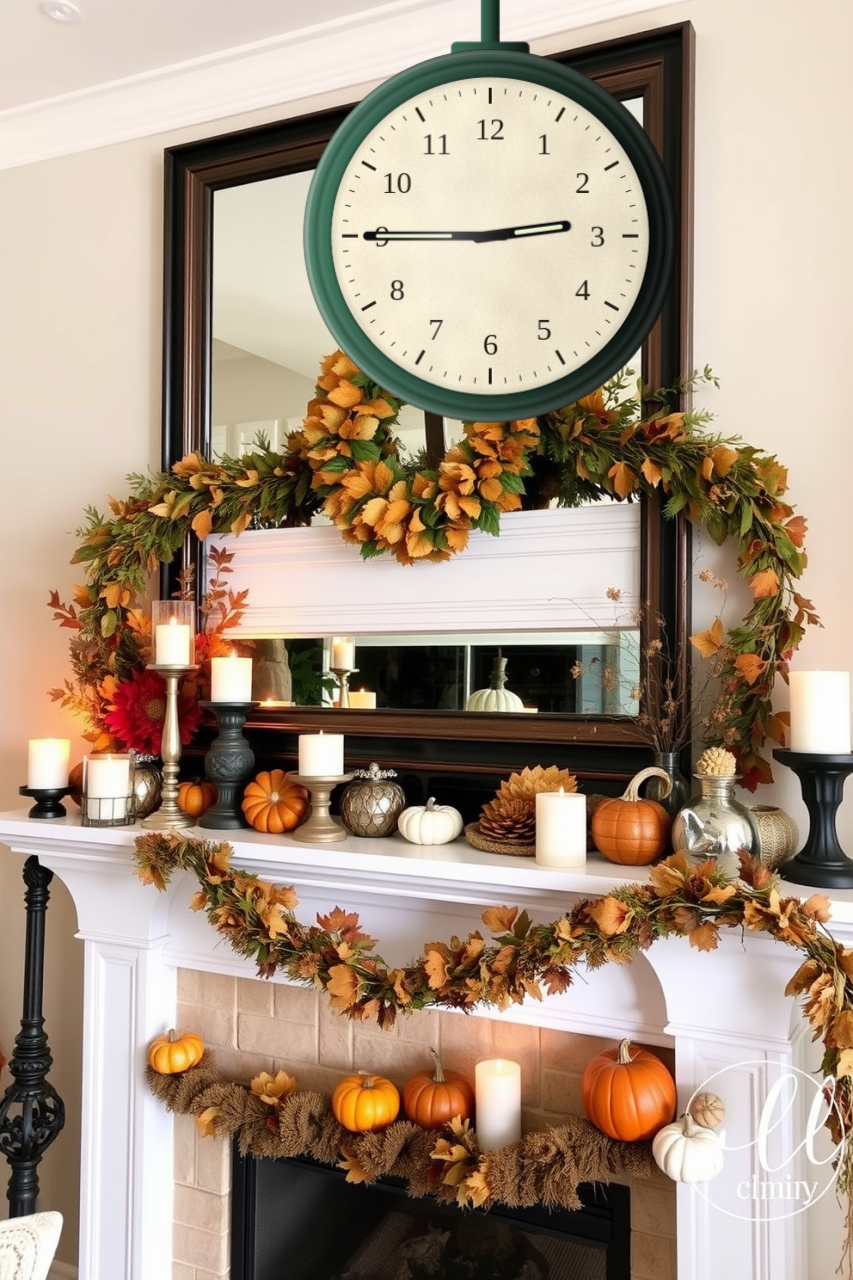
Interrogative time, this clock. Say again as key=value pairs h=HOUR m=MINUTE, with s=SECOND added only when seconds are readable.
h=2 m=45
